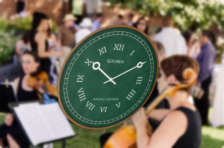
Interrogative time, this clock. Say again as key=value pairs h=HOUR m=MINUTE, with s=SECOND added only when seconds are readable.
h=10 m=10
